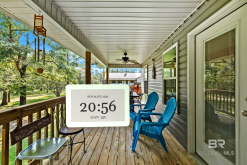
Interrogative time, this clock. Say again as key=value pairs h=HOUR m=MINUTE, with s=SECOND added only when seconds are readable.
h=20 m=56
